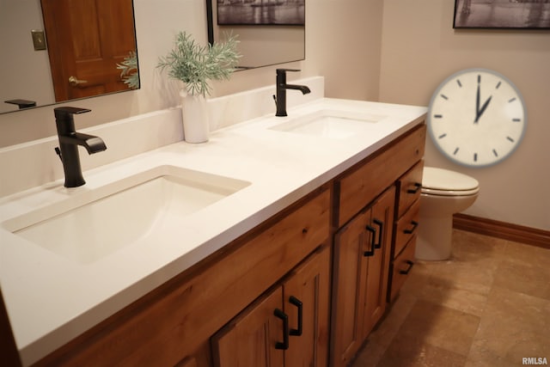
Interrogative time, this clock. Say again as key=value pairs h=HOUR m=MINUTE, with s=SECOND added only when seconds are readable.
h=1 m=0
